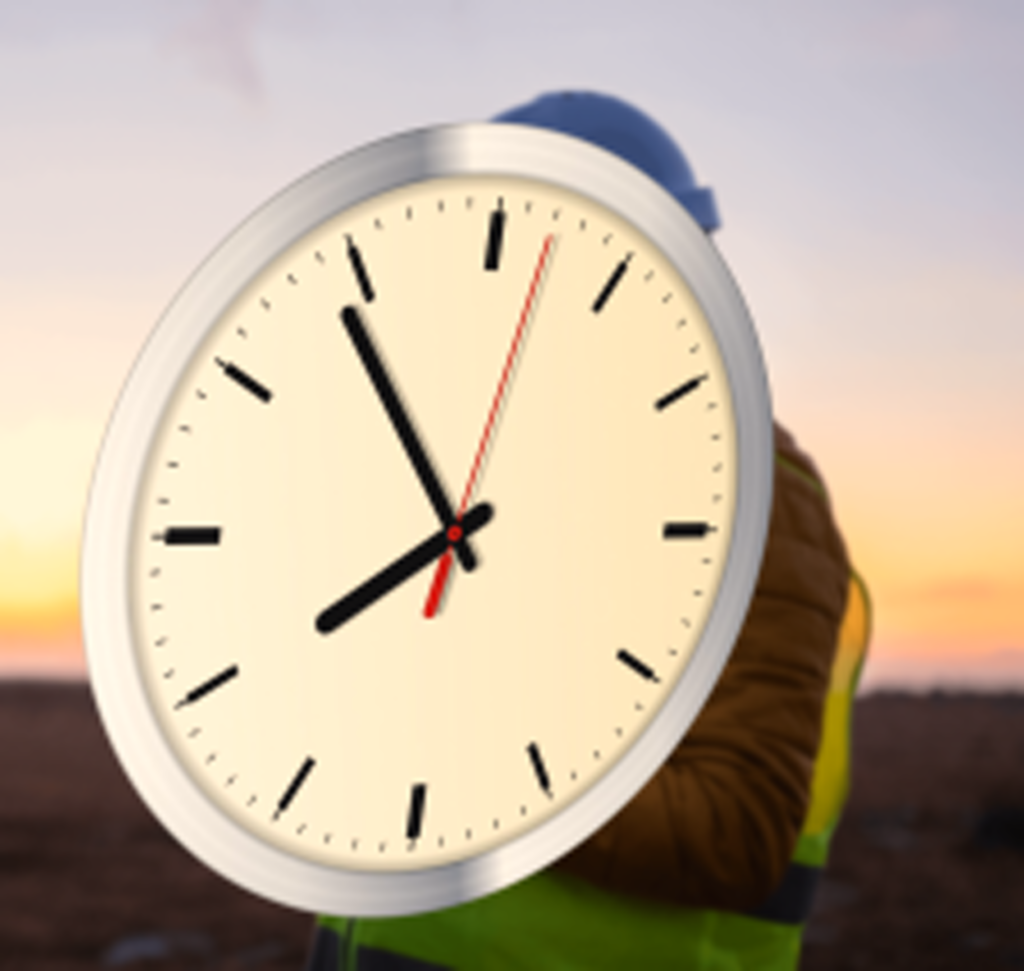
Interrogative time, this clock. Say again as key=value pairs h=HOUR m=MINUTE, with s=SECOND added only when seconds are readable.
h=7 m=54 s=2
